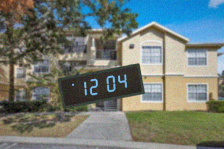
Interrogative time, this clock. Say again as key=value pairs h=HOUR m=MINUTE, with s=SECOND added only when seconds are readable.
h=12 m=4
